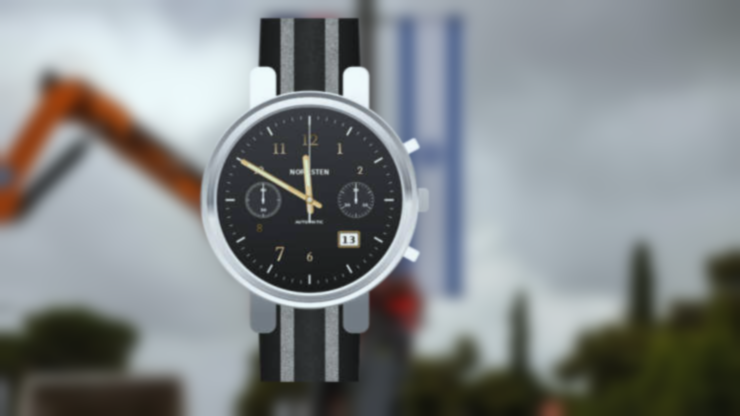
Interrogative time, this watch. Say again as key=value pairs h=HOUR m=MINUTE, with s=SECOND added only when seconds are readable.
h=11 m=50
